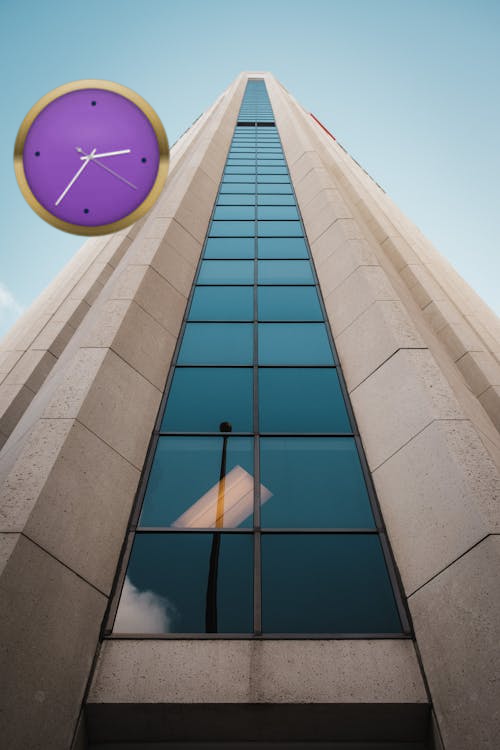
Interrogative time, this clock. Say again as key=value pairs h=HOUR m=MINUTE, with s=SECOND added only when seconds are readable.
h=2 m=35 s=20
